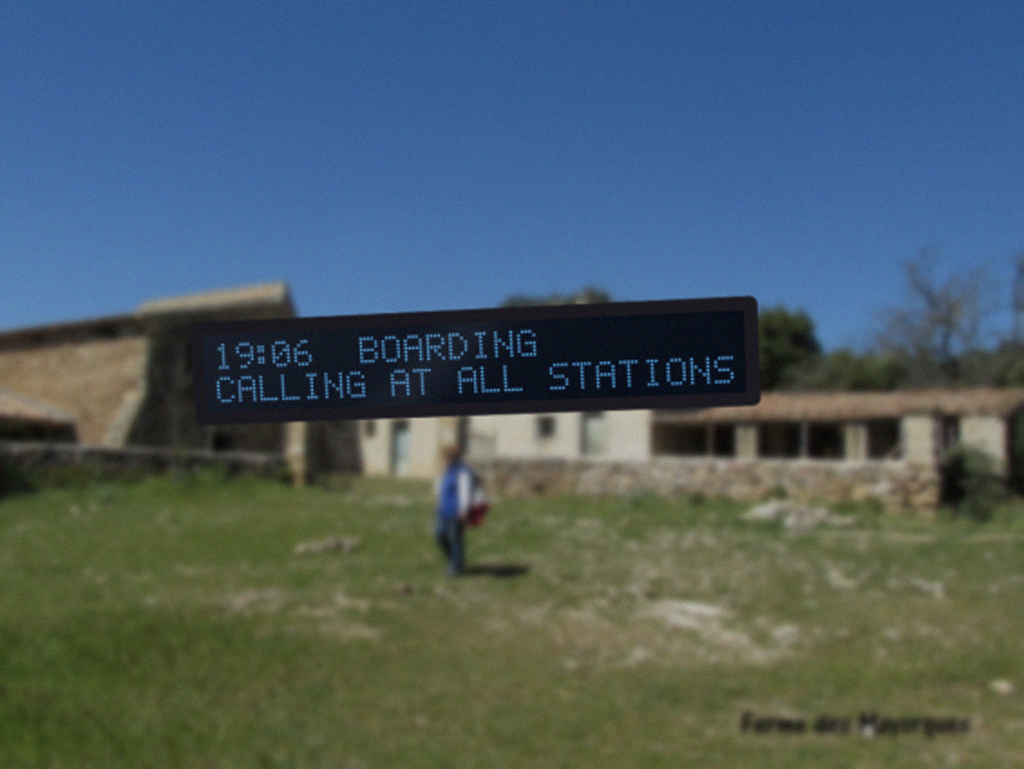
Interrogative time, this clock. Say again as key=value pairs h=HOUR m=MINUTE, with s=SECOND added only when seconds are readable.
h=19 m=6
